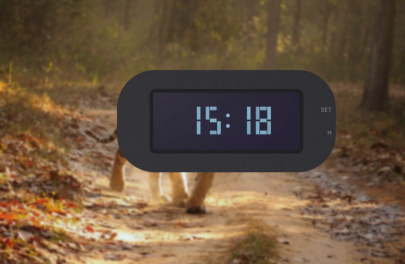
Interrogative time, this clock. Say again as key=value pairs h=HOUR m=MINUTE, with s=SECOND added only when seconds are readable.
h=15 m=18
